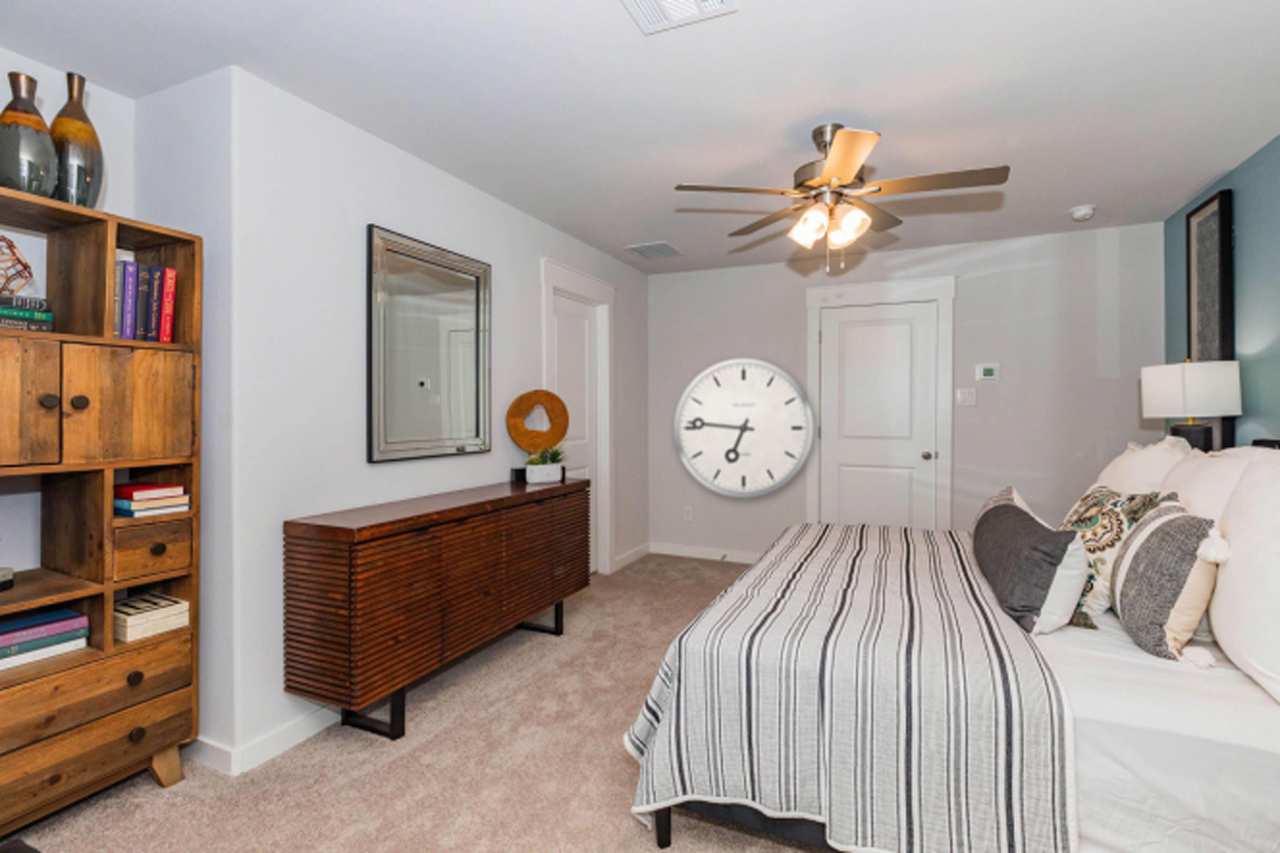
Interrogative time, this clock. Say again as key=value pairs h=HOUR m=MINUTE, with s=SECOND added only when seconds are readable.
h=6 m=46
